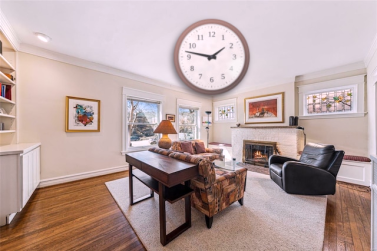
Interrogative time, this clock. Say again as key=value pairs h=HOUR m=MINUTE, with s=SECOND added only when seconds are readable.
h=1 m=47
